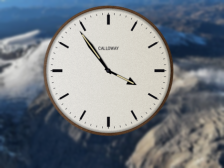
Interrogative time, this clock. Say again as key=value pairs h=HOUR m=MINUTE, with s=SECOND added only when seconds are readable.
h=3 m=54
